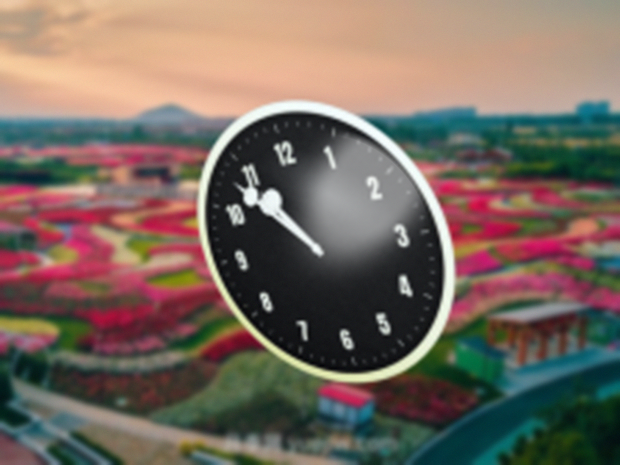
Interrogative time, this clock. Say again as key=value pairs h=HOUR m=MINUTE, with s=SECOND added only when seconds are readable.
h=10 m=53
